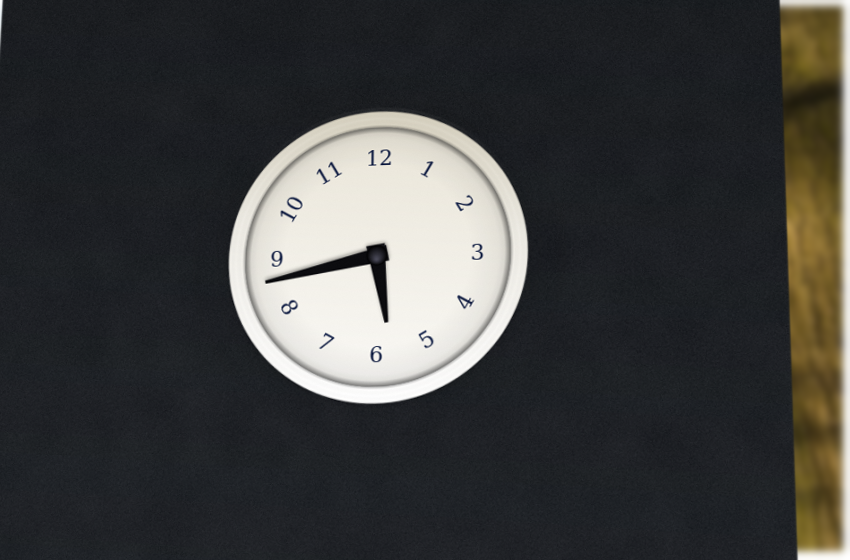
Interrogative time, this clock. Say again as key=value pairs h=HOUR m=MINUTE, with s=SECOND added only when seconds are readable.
h=5 m=43
